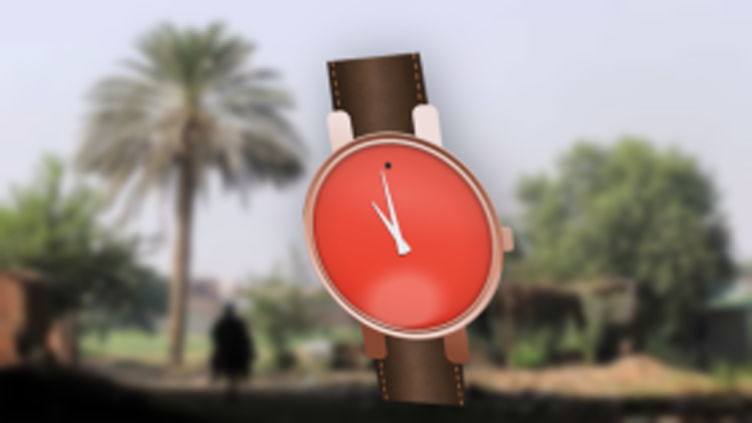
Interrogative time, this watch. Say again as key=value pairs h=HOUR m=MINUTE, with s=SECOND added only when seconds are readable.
h=10 m=59
